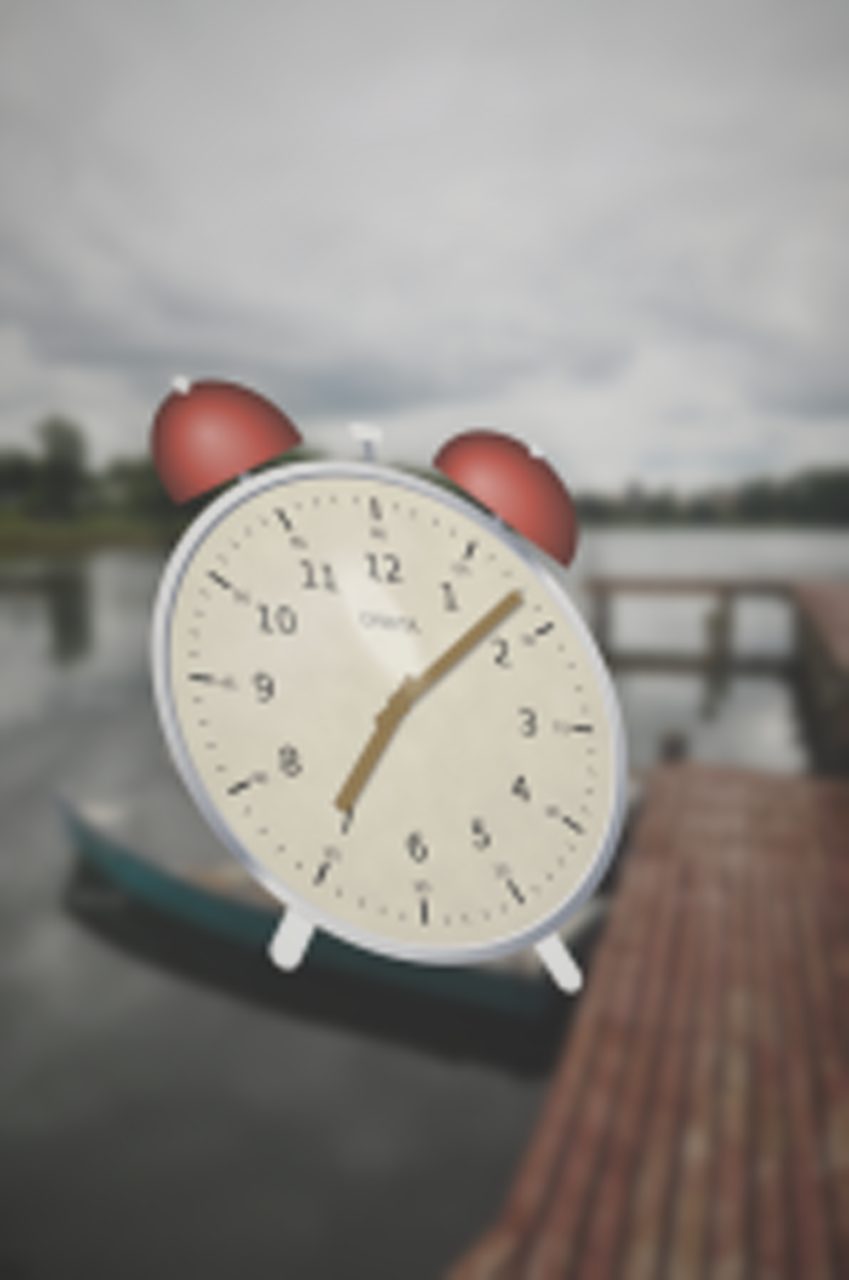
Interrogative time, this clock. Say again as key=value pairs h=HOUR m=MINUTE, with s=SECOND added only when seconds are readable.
h=7 m=8
